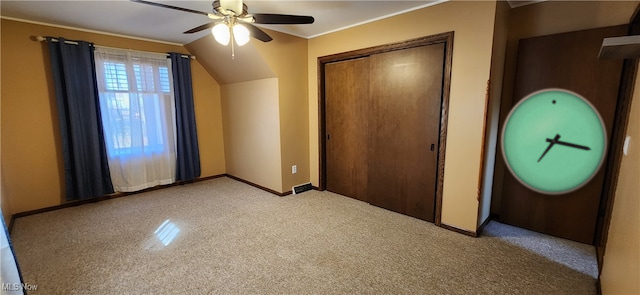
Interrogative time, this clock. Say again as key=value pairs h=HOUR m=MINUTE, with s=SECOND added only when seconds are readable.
h=7 m=17
